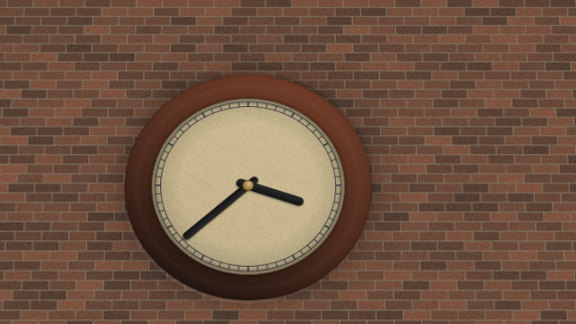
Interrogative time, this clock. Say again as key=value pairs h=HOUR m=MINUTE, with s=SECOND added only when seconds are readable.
h=3 m=38
